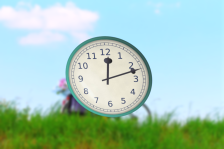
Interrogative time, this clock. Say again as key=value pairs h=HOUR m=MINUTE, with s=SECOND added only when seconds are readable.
h=12 m=12
